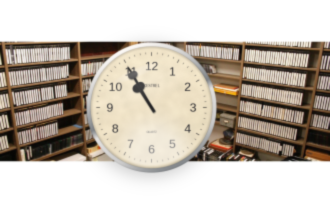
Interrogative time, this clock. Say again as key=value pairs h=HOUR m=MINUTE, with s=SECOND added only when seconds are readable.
h=10 m=55
